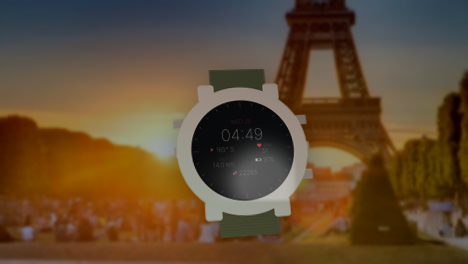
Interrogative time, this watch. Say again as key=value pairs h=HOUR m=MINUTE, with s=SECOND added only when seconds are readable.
h=4 m=49
